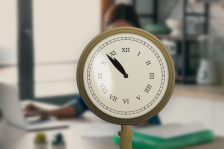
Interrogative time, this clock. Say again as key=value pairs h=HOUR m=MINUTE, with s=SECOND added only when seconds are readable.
h=10 m=53
